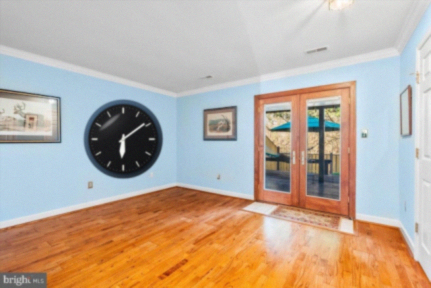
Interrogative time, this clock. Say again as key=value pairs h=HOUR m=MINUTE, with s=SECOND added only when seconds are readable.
h=6 m=9
